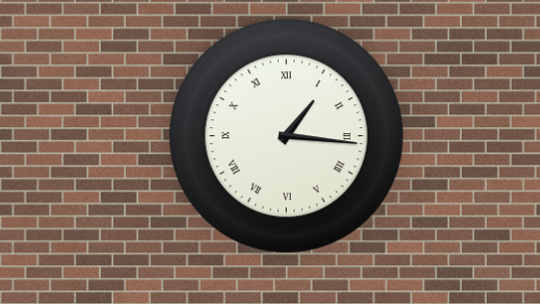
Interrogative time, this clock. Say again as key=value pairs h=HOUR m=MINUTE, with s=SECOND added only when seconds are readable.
h=1 m=16
